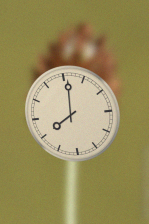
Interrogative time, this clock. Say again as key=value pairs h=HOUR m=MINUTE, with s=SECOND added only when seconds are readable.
h=8 m=1
